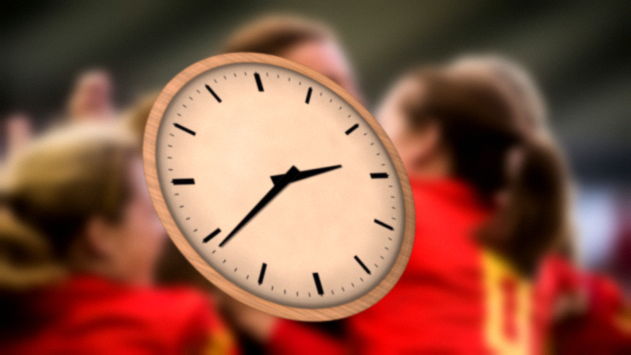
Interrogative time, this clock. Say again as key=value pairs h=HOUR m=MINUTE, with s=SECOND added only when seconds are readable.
h=2 m=39
